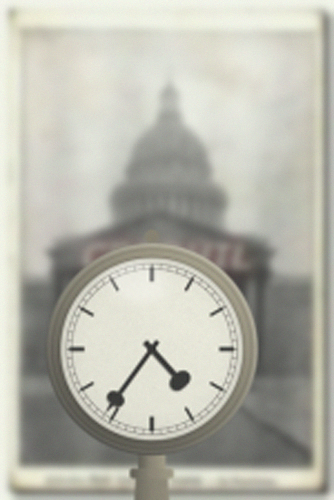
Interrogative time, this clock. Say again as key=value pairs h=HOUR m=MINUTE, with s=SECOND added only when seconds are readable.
h=4 m=36
